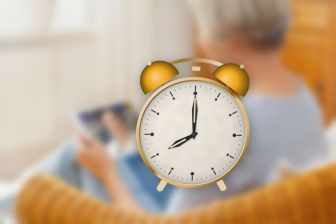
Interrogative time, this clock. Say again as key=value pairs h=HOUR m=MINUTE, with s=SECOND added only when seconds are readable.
h=8 m=0
